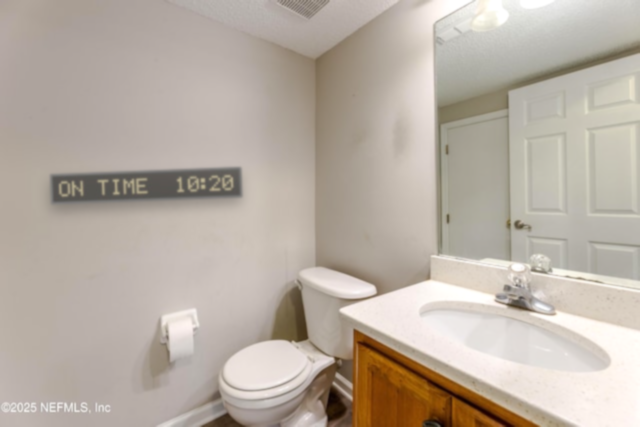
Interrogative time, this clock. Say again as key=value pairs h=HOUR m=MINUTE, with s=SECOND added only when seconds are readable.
h=10 m=20
